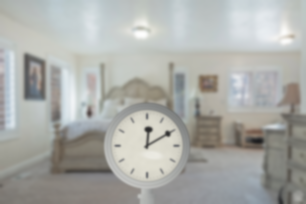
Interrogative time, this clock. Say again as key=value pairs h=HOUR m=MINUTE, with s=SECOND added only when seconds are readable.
h=12 m=10
